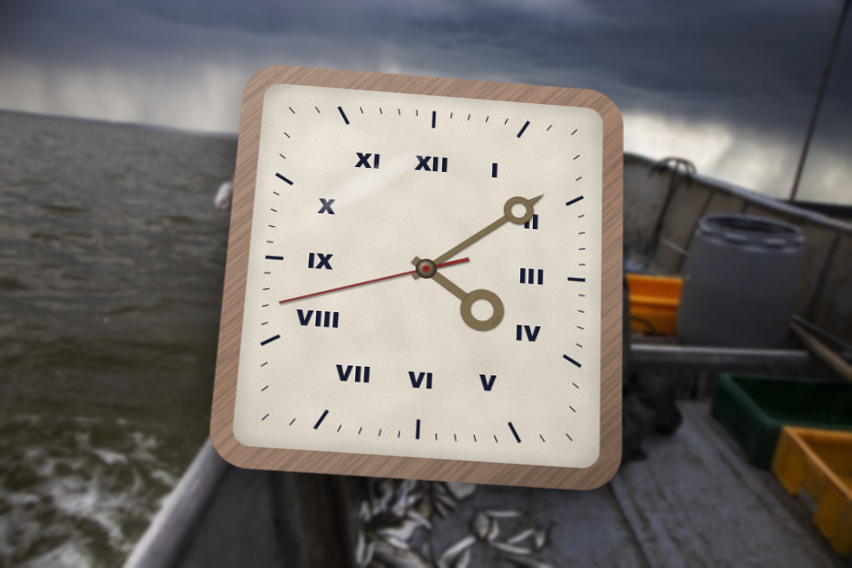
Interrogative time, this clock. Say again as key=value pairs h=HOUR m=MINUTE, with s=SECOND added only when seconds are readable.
h=4 m=8 s=42
